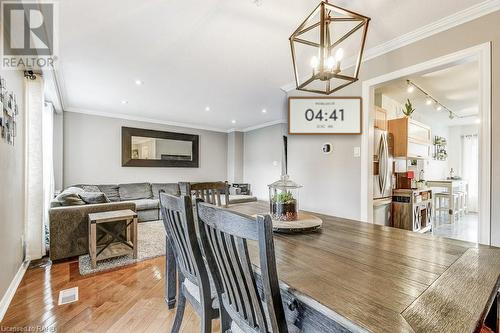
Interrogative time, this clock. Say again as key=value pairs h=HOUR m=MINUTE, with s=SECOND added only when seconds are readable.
h=4 m=41
